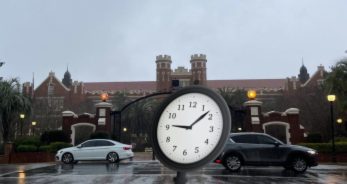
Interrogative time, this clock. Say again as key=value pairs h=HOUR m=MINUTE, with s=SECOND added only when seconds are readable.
h=9 m=8
